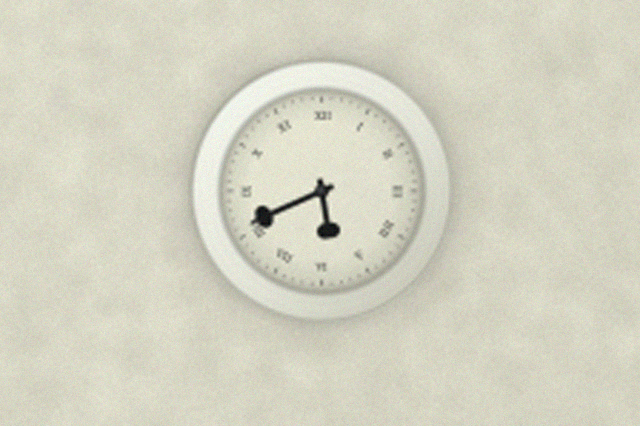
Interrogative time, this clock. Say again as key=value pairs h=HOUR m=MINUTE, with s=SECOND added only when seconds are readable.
h=5 m=41
